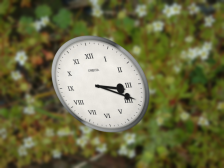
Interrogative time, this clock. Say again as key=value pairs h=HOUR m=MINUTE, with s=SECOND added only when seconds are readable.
h=3 m=19
